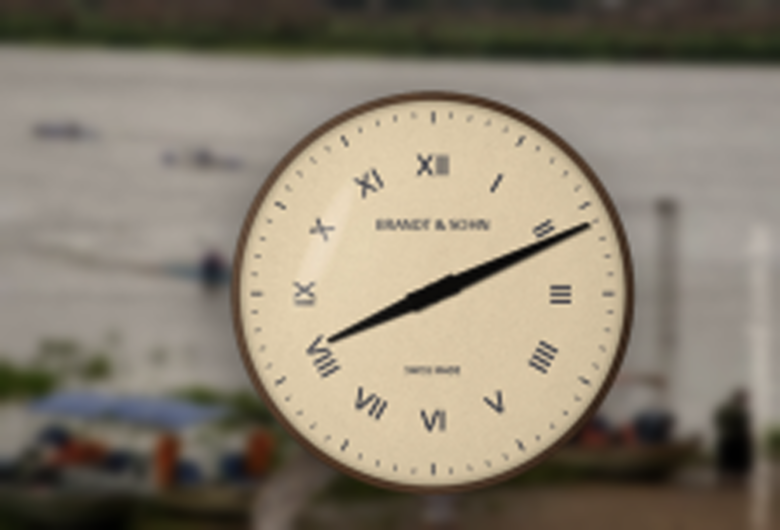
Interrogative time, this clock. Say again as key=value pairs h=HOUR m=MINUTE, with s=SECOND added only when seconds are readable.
h=8 m=11
